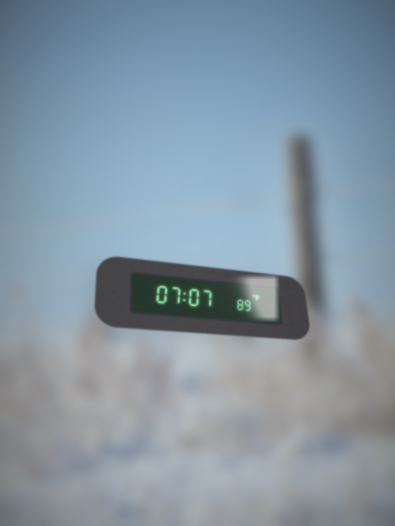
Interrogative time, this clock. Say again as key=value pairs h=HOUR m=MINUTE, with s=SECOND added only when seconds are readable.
h=7 m=7
